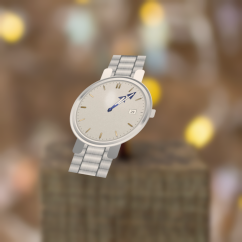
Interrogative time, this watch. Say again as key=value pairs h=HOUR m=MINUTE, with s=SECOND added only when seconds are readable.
h=1 m=7
